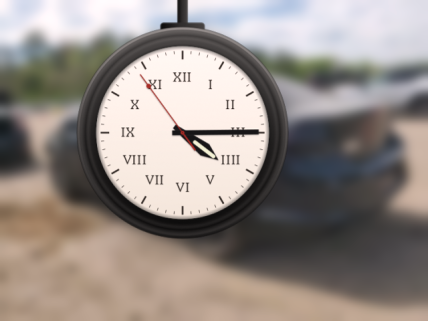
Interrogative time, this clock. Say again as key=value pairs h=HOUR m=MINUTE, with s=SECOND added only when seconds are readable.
h=4 m=14 s=54
